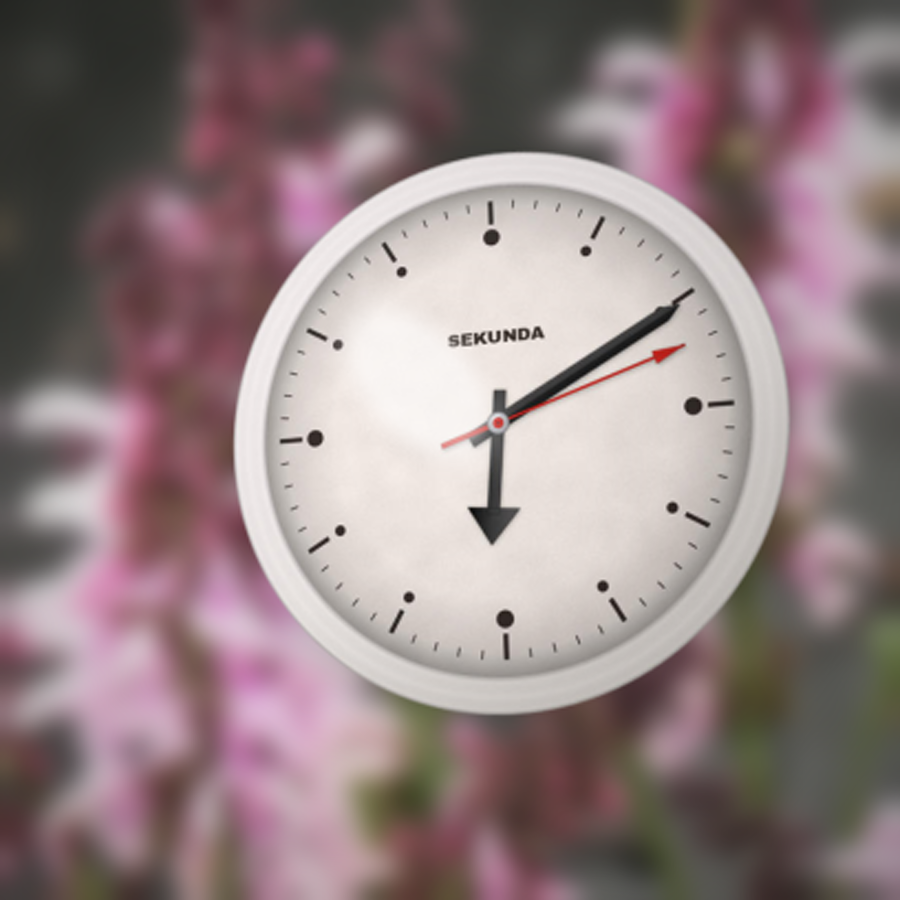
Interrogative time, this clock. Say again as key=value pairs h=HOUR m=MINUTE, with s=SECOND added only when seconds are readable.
h=6 m=10 s=12
